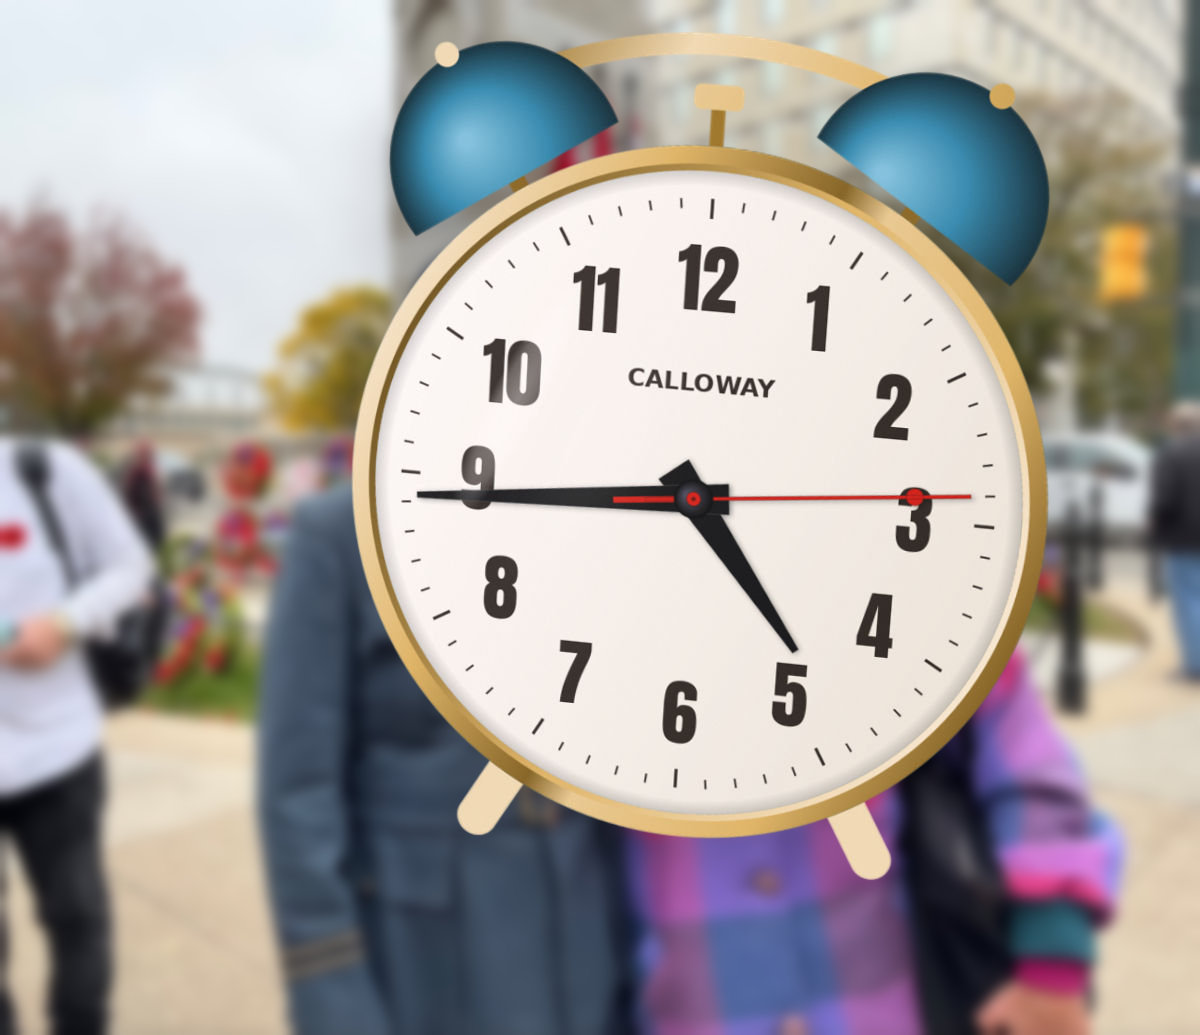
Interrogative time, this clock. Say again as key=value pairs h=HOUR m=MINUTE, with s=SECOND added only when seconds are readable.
h=4 m=44 s=14
